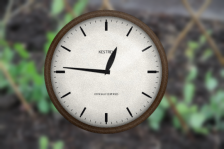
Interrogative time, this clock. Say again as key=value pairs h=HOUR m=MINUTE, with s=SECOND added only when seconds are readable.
h=12 m=46
